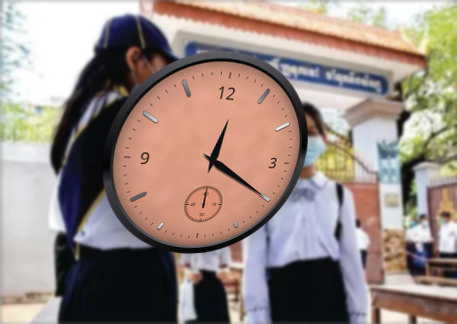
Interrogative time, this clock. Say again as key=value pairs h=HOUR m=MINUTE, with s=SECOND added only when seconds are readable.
h=12 m=20
